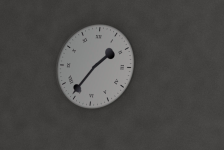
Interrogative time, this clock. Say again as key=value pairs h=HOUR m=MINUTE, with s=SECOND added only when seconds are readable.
h=1 m=36
